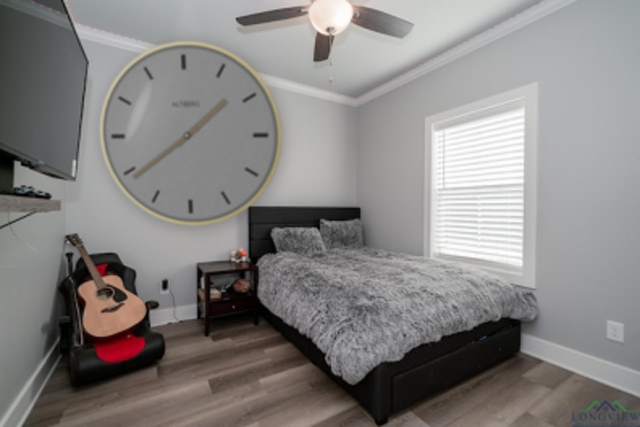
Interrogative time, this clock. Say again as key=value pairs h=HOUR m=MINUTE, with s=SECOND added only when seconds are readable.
h=1 m=39
